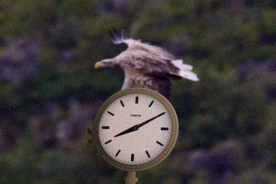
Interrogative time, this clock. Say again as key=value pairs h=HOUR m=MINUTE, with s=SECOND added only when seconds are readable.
h=8 m=10
